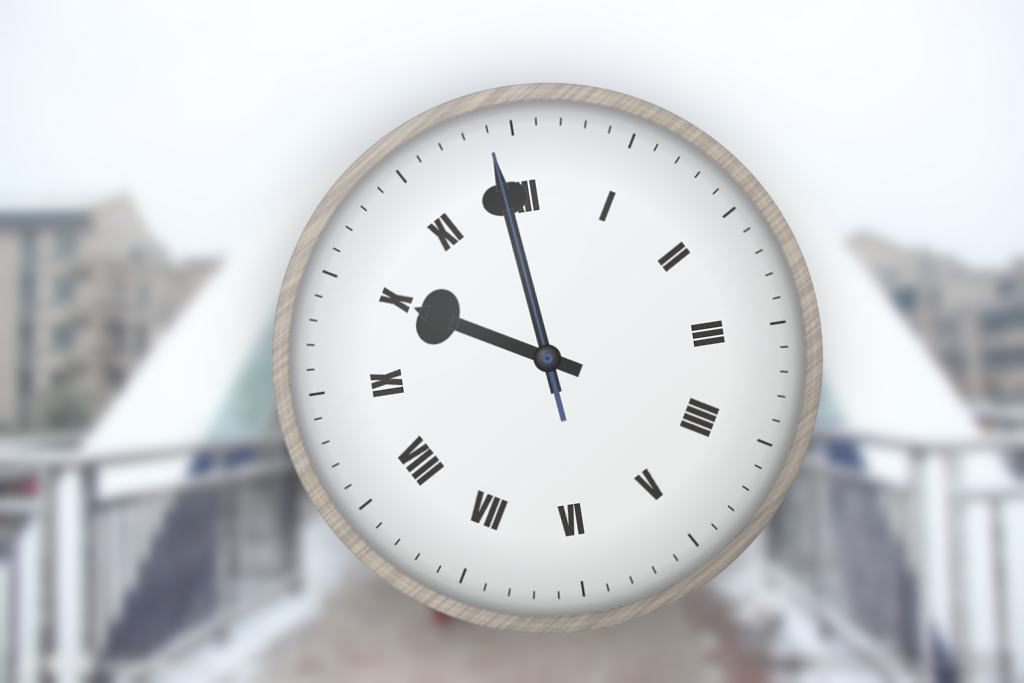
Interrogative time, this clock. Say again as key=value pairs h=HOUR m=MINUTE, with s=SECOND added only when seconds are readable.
h=9 m=58 s=59
